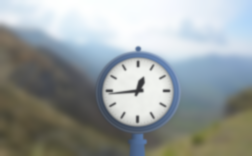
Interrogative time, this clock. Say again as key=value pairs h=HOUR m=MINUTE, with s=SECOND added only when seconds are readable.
h=12 m=44
